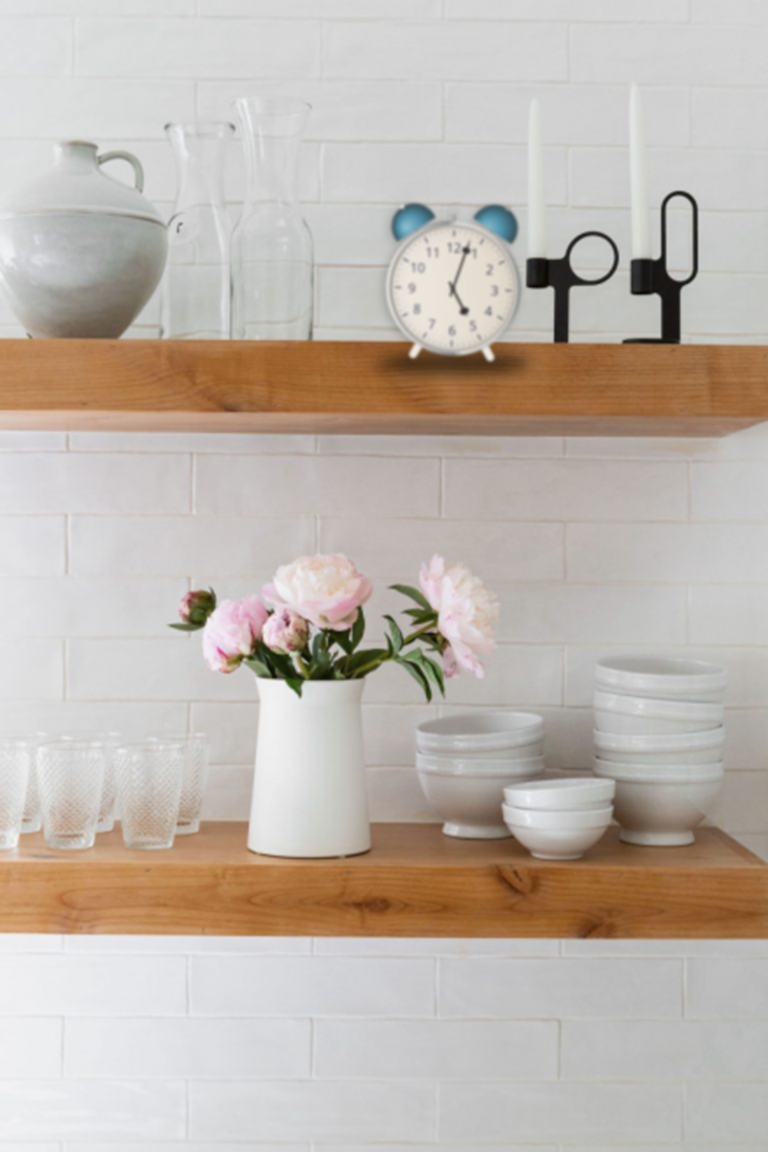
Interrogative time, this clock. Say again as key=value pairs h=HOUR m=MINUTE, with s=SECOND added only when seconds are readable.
h=5 m=3
